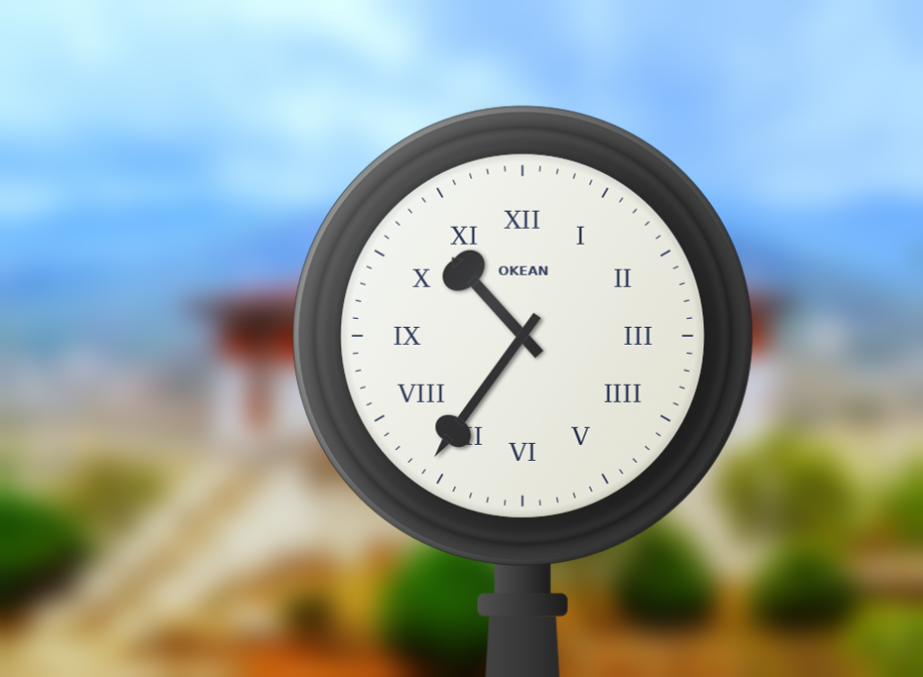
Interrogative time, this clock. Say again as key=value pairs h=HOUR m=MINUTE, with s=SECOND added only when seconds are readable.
h=10 m=36
